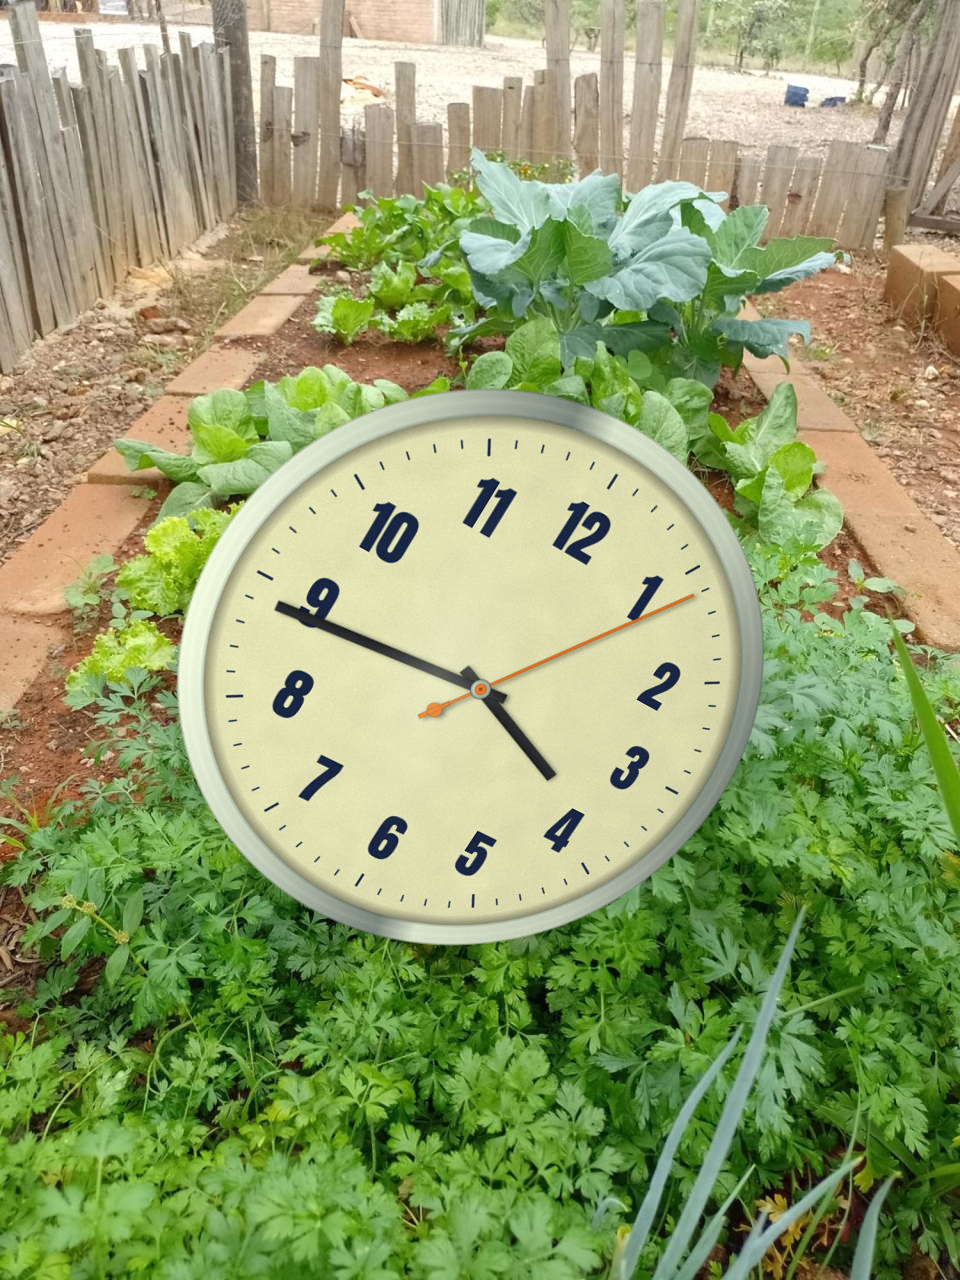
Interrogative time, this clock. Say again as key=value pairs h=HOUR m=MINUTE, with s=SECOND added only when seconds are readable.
h=3 m=44 s=6
